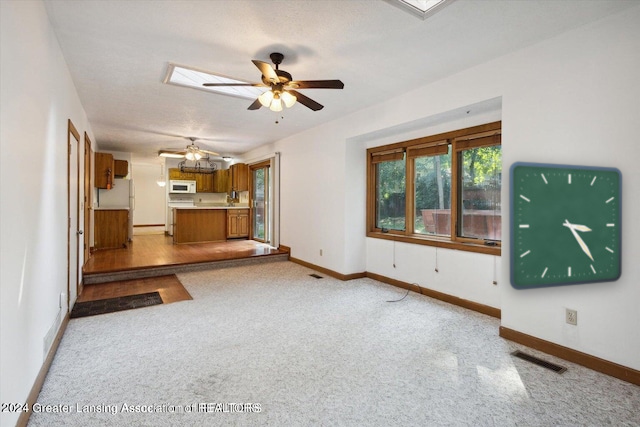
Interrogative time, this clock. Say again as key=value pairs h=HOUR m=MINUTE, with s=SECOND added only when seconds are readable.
h=3 m=24
